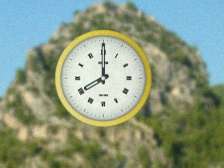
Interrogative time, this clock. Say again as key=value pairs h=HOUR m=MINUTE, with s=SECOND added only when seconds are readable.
h=8 m=0
